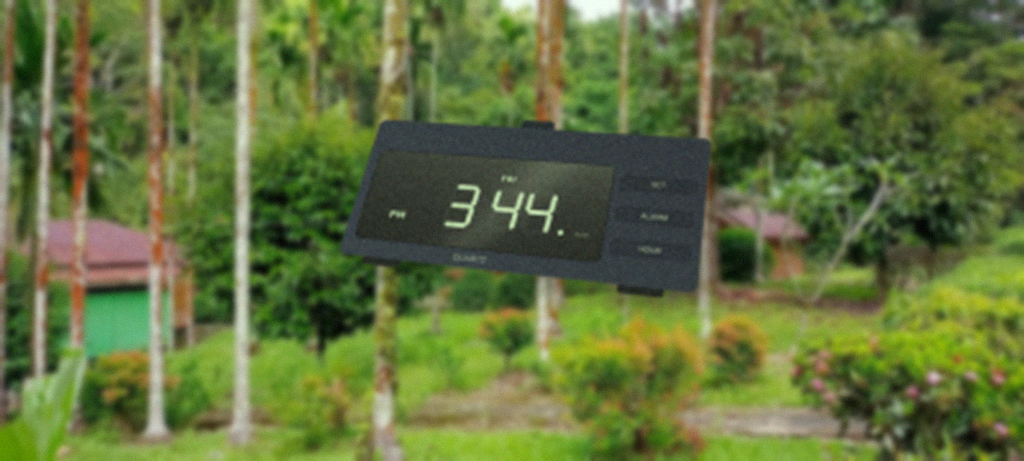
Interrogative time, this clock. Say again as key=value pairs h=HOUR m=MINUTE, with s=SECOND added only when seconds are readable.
h=3 m=44
